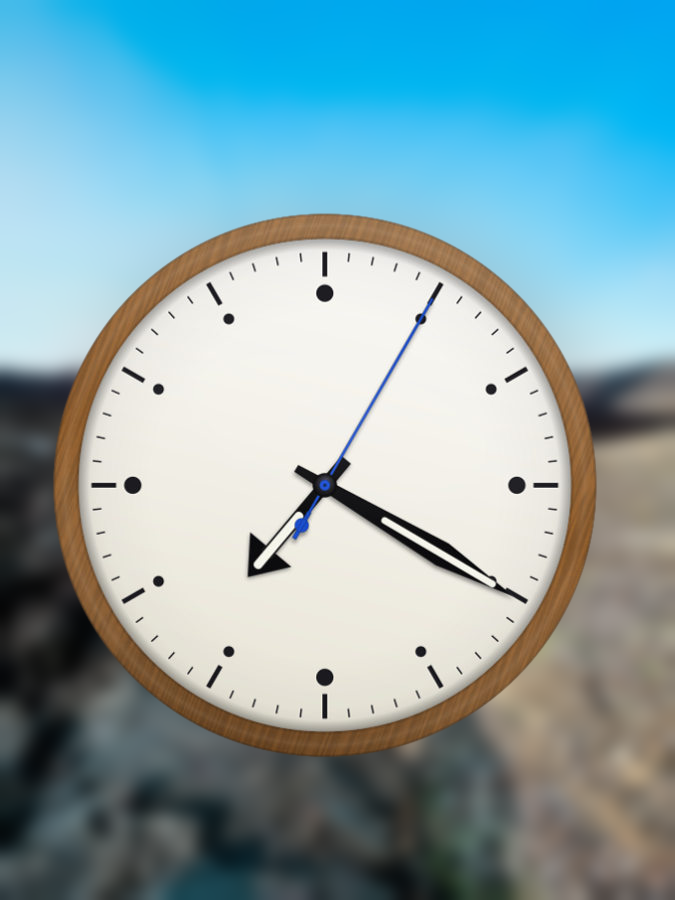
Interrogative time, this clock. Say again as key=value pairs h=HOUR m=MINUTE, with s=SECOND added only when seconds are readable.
h=7 m=20 s=5
